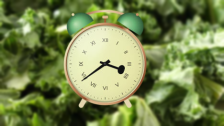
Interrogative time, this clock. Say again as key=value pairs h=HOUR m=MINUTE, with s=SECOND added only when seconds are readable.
h=3 m=39
